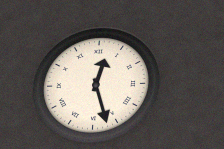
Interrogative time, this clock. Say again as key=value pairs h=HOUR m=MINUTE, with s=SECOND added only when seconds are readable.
h=12 m=27
